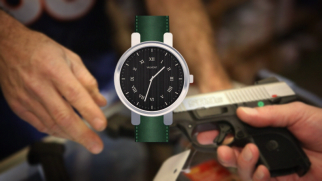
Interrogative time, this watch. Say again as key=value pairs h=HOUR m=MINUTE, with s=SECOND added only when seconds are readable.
h=1 m=33
